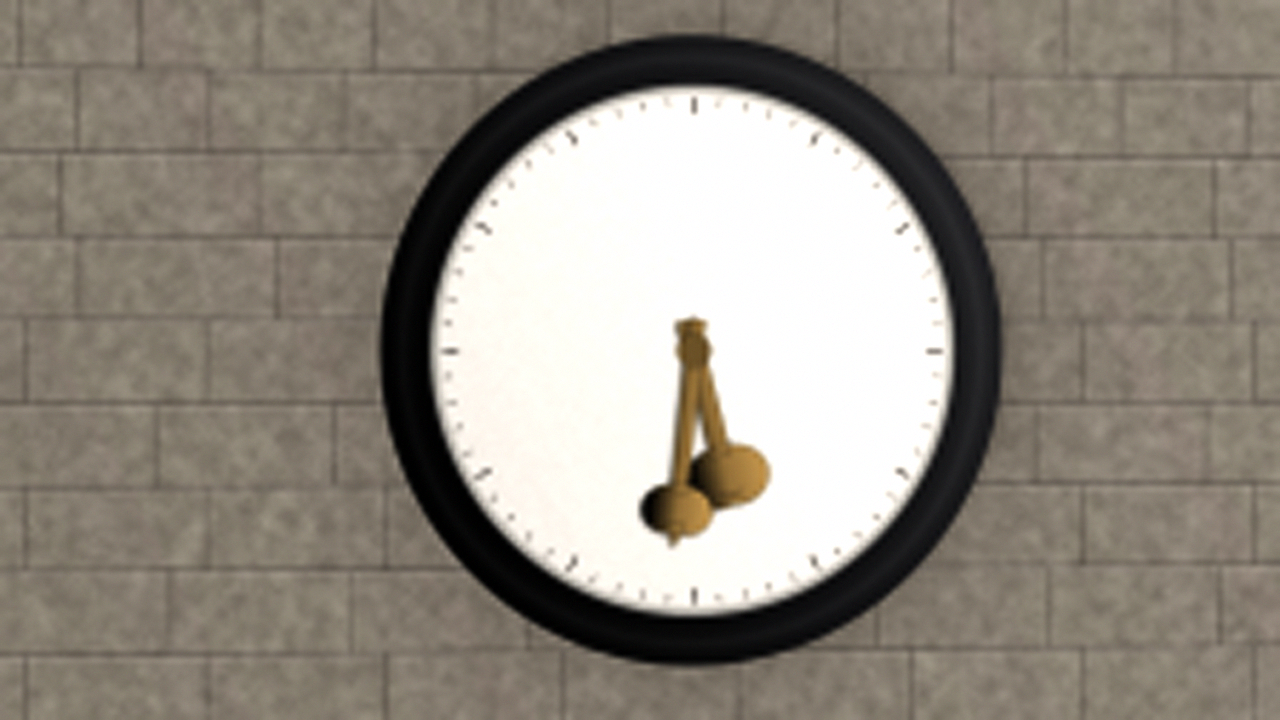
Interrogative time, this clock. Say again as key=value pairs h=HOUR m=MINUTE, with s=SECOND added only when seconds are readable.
h=5 m=31
